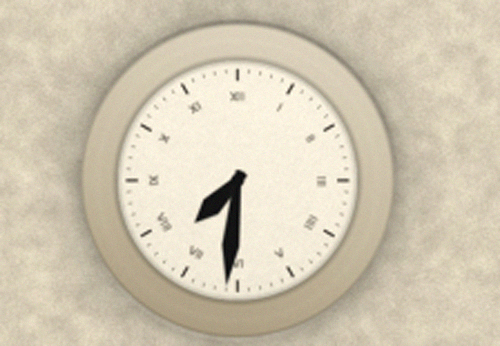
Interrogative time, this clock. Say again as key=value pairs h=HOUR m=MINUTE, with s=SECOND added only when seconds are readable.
h=7 m=31
